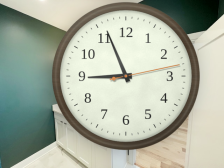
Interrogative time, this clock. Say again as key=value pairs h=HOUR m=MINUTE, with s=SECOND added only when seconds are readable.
h=8 m=56 s=13
